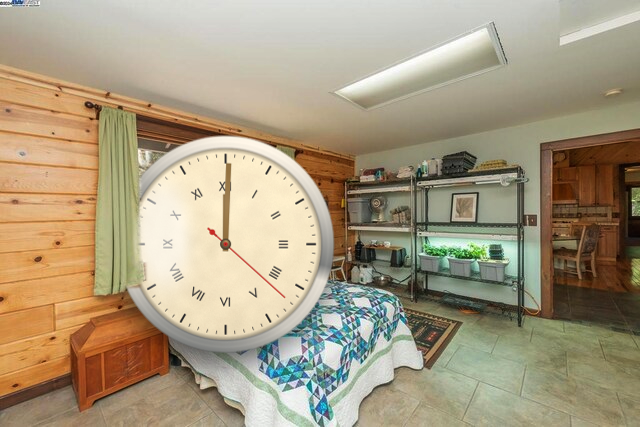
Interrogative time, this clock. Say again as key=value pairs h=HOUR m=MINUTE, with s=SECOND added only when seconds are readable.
h=12 m=0 s=22
